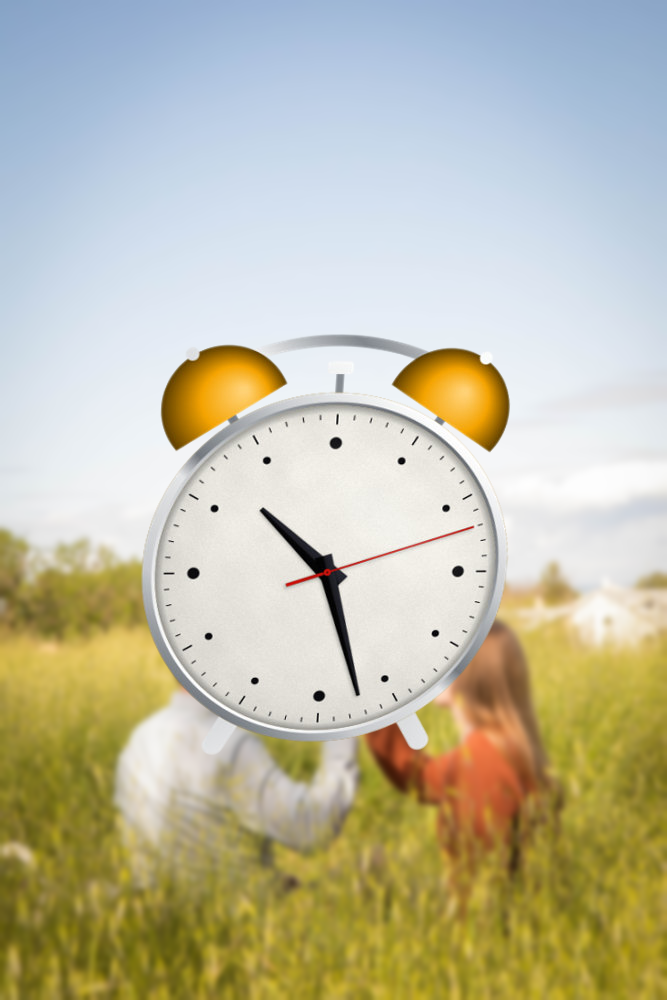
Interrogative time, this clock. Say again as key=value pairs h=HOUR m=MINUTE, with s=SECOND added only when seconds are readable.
h=10 m=27 s=12
